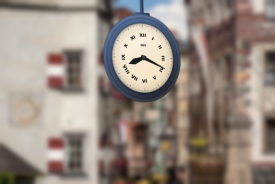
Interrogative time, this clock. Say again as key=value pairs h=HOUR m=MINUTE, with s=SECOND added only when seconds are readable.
h=8 m=19
